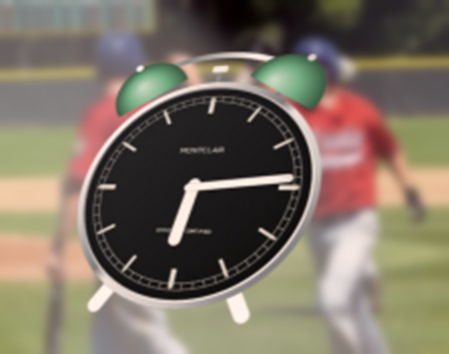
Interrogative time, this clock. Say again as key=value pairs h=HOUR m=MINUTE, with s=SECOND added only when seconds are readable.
h=6 m=14
